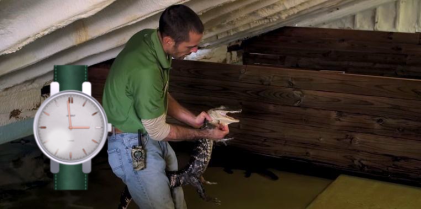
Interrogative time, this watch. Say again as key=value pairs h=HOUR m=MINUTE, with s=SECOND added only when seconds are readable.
h=2 m=59
